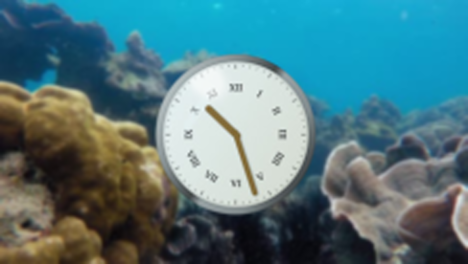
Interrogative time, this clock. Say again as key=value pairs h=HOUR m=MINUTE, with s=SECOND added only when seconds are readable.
h=10 m=27
